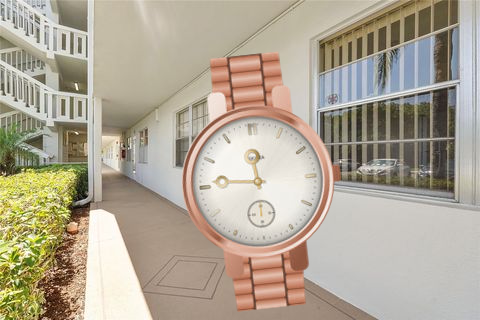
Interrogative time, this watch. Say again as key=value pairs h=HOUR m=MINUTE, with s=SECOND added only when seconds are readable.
h=11 m=46
